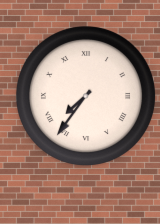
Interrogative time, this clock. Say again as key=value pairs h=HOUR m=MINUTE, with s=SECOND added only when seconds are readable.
h=7 m=36
